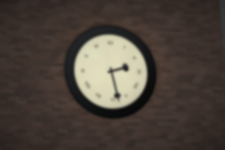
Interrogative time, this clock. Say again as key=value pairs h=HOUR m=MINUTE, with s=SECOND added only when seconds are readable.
h=2 m=28
